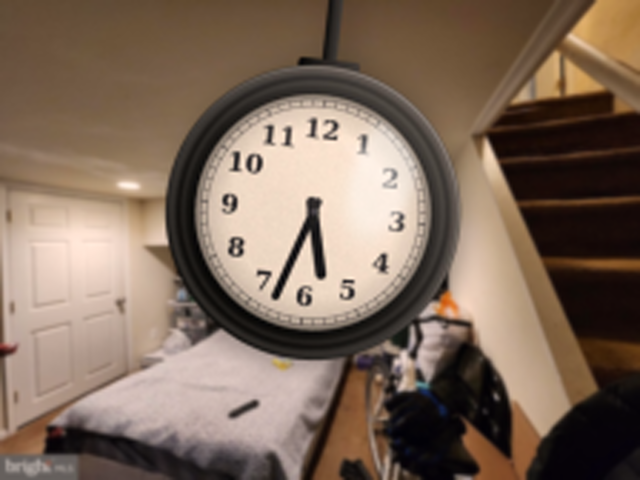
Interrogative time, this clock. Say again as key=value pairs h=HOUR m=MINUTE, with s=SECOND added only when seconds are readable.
h=5 m=33
